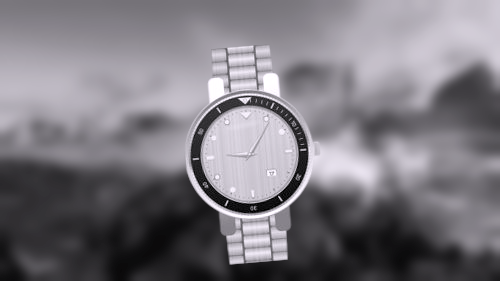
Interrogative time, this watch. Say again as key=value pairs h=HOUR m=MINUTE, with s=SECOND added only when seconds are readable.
h=9 m=6
